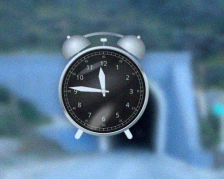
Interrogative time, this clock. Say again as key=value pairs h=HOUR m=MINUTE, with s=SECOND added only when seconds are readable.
h=11 m=46
